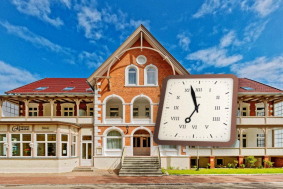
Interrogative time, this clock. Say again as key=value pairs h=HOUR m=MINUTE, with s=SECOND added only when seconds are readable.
h=6 m=57
